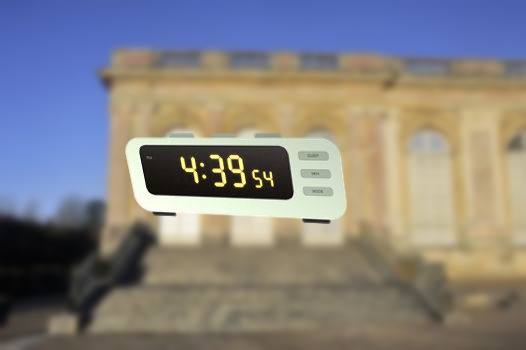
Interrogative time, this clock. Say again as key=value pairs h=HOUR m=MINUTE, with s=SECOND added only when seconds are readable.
h=4 m=39 s=54
